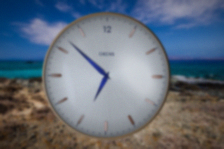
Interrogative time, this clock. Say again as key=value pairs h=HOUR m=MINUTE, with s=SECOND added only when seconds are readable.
h=6 m=52
